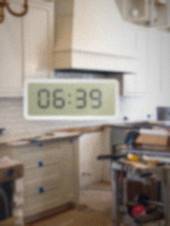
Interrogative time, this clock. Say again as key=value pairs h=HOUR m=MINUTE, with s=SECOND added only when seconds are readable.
h=6 m=39
